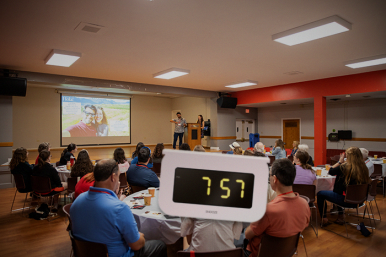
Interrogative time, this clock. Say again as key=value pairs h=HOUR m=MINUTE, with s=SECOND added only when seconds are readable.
h=7 m=57
